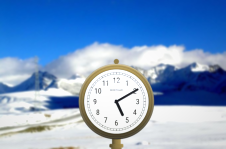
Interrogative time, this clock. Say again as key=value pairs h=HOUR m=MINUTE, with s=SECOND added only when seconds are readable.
h=5 m=10
